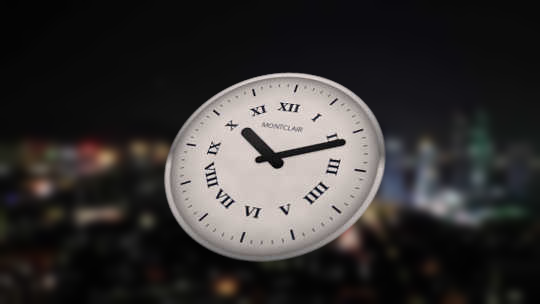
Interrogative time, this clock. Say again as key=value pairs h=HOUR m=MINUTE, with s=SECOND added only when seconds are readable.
h=10 m=11
